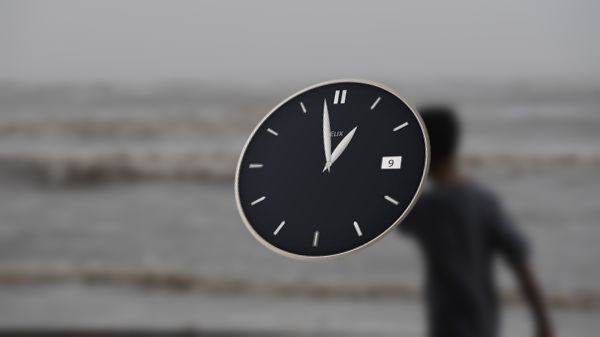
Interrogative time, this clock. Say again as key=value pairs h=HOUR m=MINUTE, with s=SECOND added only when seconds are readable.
h=12 m=58
